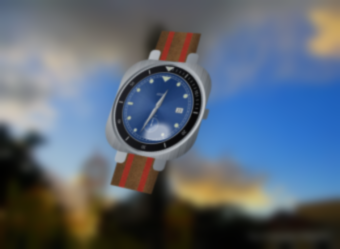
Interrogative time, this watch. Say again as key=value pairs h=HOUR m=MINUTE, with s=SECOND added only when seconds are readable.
h=12 m=33
